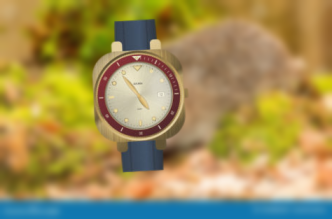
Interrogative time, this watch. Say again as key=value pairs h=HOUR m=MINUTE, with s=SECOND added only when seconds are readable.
h=4 m=54
